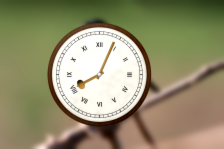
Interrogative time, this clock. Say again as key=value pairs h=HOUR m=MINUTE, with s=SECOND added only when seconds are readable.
h=8 m=4
